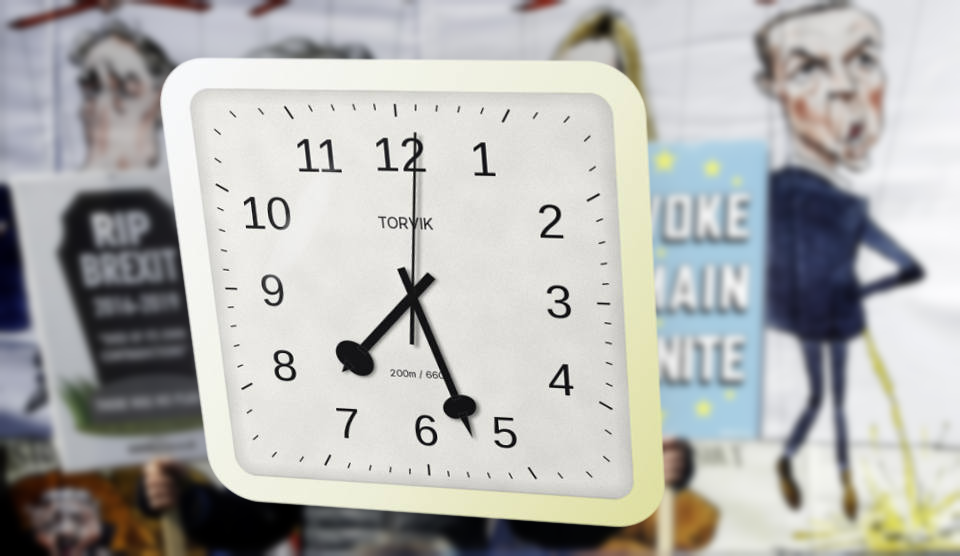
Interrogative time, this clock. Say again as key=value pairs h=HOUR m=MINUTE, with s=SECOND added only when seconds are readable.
h=7 m=27 s=1
